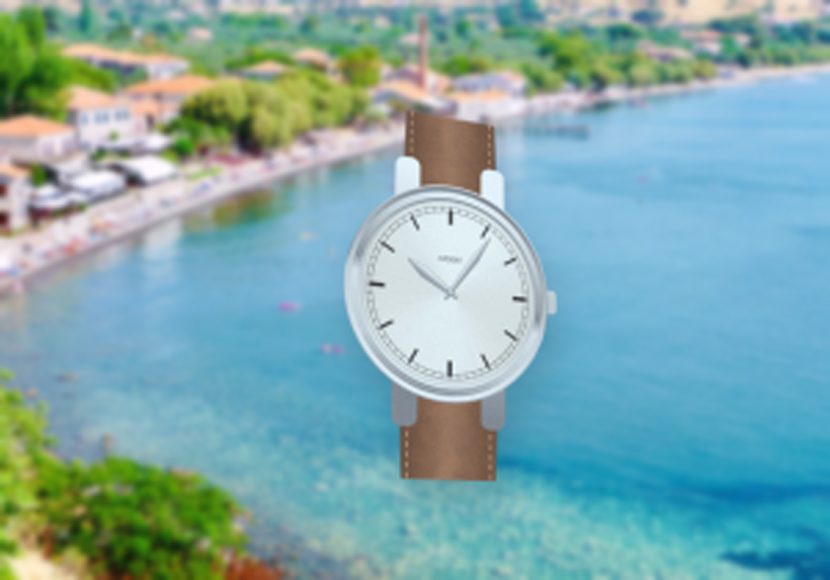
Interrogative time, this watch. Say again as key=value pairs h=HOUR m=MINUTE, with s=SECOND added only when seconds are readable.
h=10 m=6
